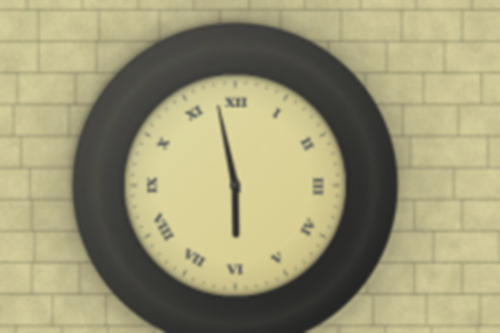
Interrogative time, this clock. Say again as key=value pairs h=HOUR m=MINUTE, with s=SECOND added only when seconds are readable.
h=5 m=58
